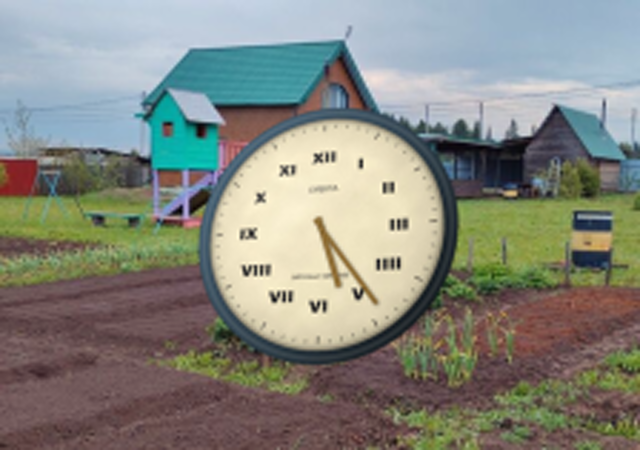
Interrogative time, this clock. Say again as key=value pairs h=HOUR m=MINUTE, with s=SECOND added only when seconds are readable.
h=5 m=24
